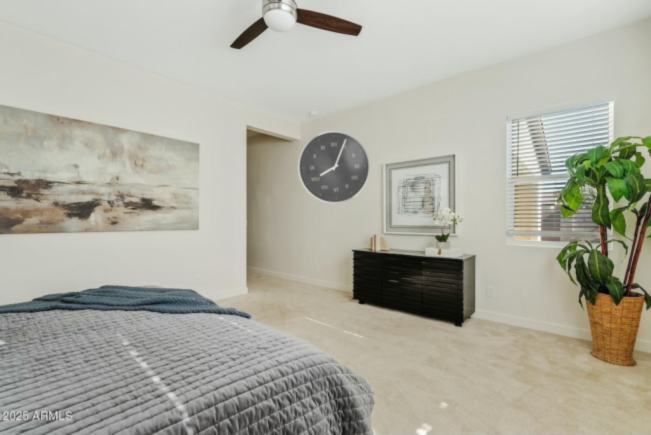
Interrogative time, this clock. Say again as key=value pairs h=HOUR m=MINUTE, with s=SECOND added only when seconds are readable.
h=8 m=4
